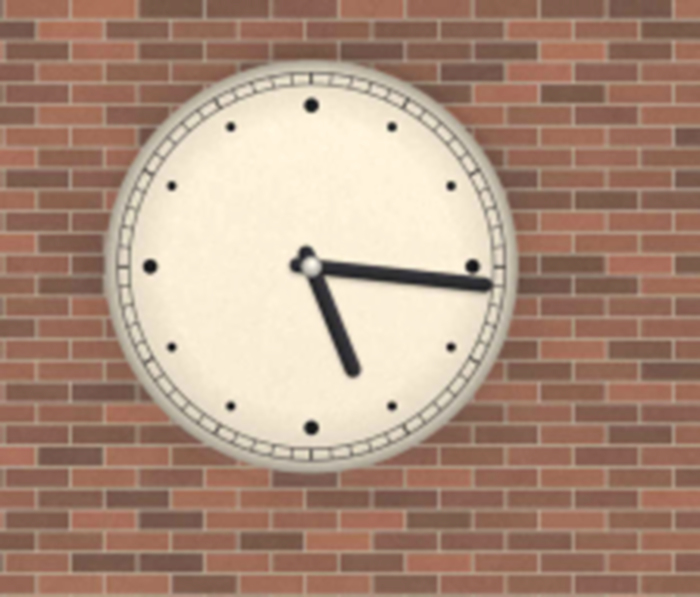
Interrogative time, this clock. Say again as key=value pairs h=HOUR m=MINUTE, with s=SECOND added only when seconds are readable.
h=5 m=16
